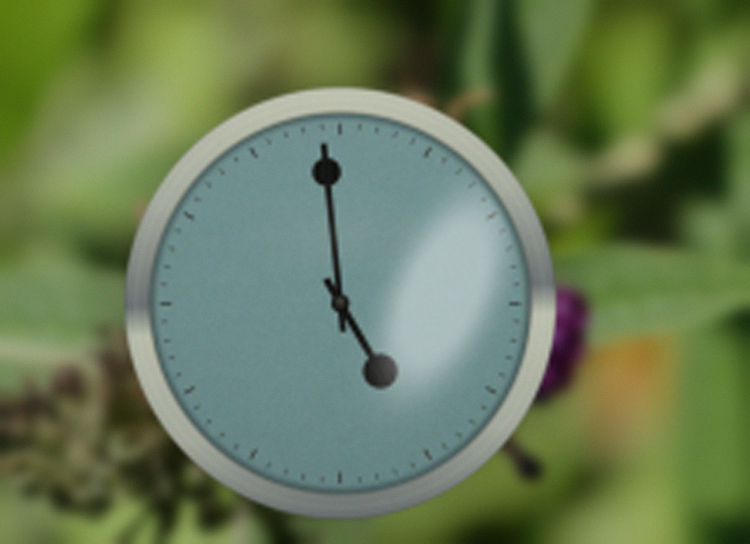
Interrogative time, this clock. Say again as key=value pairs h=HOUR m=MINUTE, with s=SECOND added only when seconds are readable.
h=4 m=59
